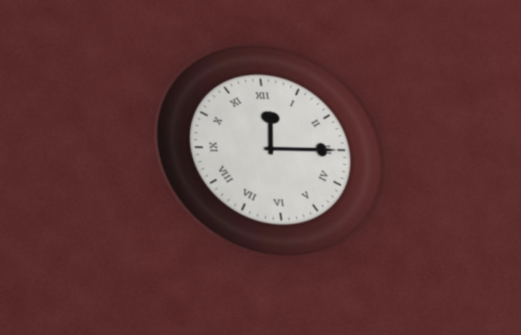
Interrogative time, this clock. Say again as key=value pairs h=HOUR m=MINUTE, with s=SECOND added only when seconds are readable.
h=12 m=15
